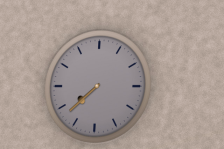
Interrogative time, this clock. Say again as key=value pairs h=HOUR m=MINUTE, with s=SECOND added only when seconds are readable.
h=7 m=38
